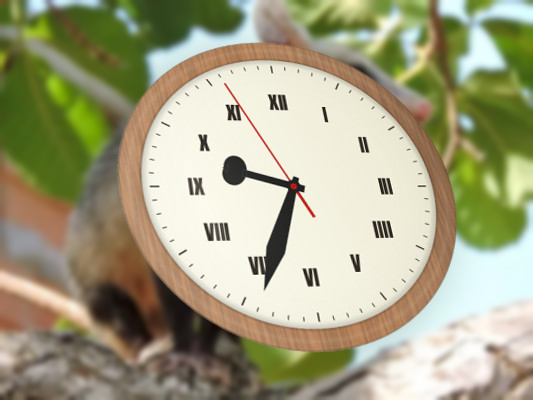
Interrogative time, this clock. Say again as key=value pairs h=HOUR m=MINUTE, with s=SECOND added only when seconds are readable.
h=9 m=33 s=56
